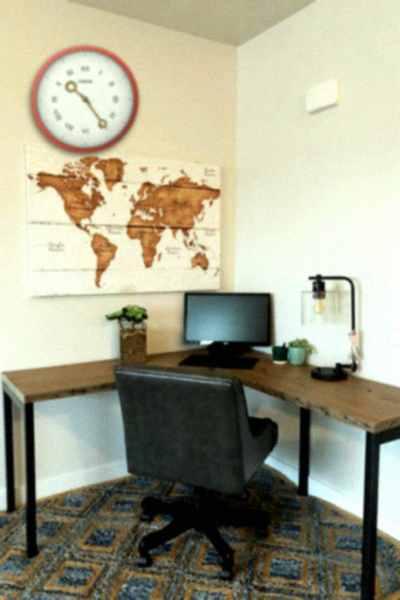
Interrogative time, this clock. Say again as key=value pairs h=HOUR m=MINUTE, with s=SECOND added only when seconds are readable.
h=10 m=24
